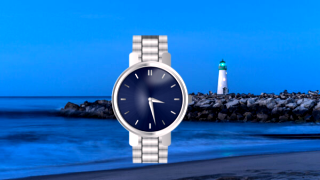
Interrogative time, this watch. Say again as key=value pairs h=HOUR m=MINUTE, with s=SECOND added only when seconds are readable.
h=3 m=28
